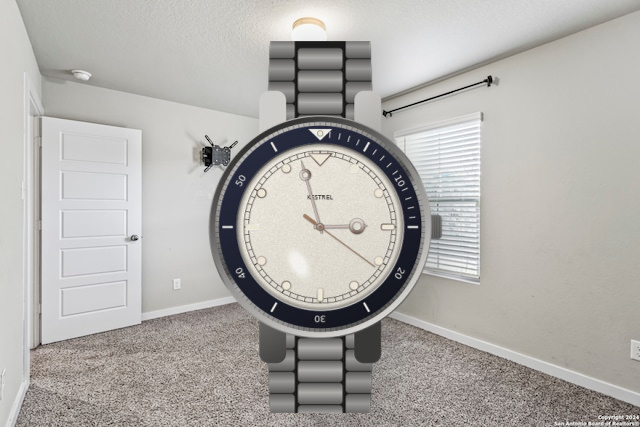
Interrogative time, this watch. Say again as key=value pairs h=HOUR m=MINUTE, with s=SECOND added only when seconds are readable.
h=2 m=57 s=21
